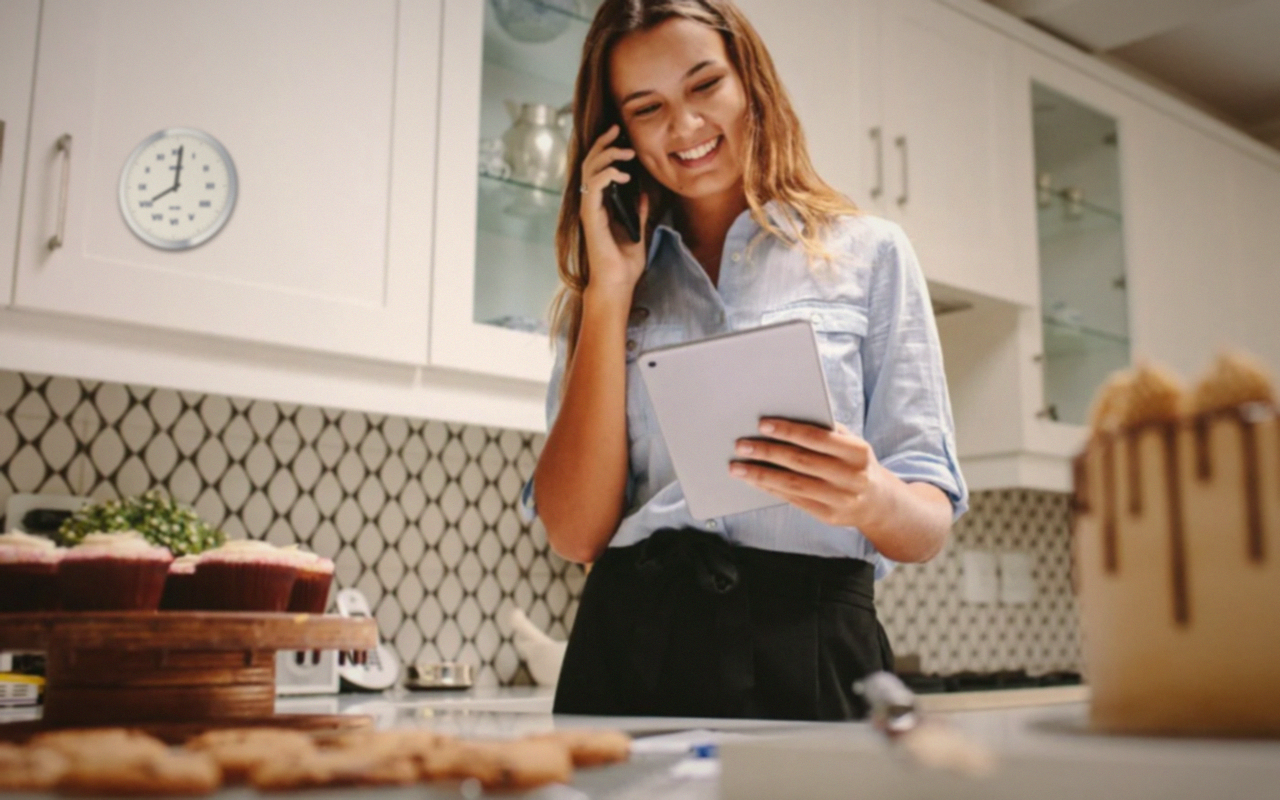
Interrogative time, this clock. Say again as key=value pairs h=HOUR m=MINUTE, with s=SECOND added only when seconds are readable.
h=8 m=1
